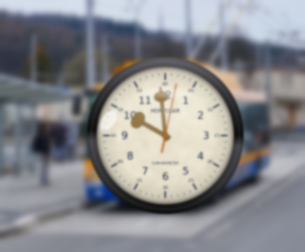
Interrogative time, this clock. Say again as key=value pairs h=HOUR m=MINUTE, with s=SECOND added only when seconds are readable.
h=9 m=59 s=2
